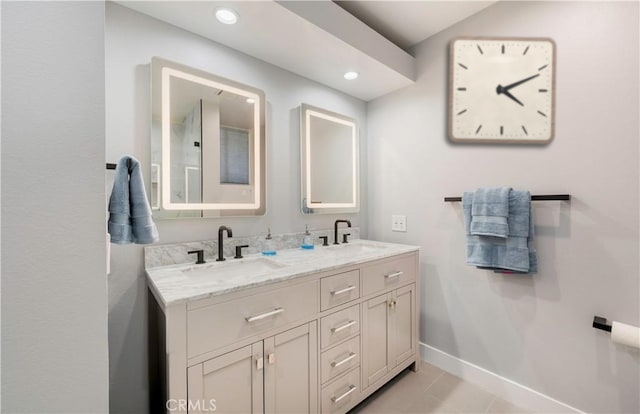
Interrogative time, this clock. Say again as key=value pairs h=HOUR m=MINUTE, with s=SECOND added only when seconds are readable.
h=4 m=11
